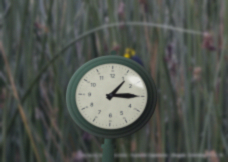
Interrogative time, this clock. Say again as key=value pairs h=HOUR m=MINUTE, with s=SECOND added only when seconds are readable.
h=1 m=15
